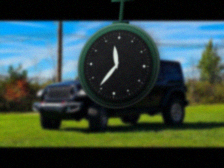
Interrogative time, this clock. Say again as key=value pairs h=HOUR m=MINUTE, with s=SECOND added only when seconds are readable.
h=11 m=36
